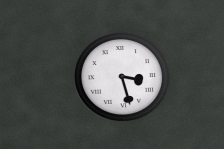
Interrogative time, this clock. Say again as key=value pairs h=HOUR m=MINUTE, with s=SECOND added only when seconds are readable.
h=3 m=28
